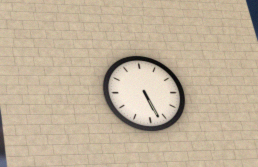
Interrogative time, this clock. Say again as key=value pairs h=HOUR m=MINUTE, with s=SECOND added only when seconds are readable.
h=5 m=27
